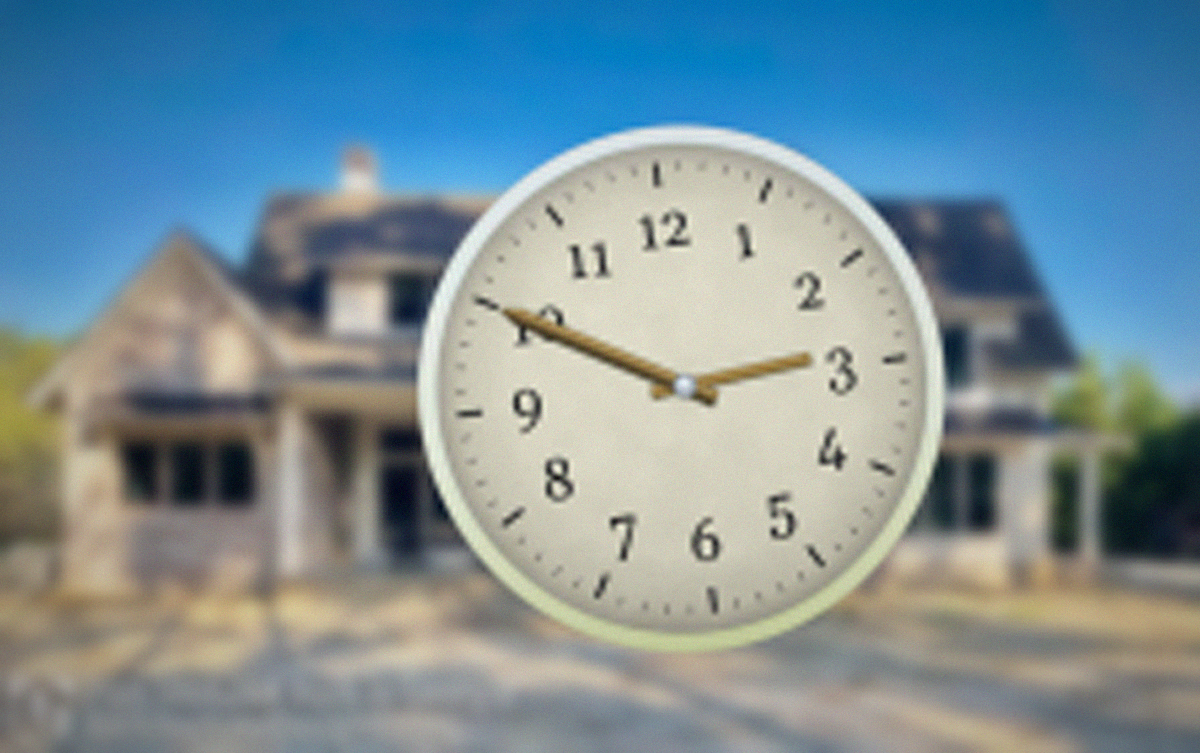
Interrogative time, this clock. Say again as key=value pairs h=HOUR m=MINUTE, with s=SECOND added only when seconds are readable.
h=2 m=50
